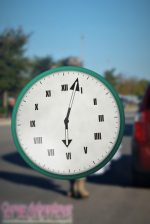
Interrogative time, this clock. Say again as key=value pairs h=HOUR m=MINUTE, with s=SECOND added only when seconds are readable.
h=6 m=3
